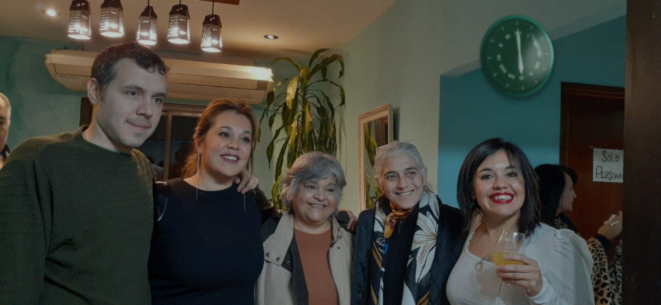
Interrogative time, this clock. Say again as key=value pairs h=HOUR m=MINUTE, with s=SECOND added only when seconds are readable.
h=6 m=0
